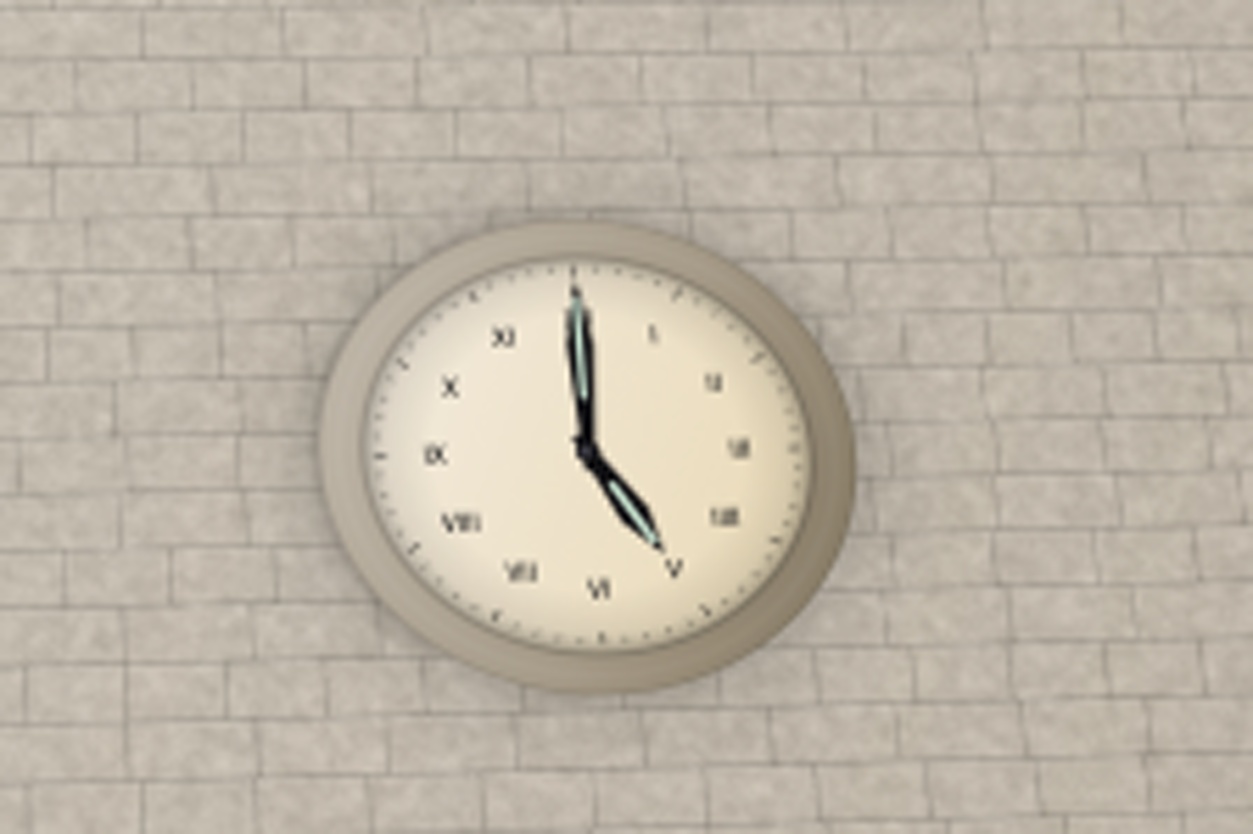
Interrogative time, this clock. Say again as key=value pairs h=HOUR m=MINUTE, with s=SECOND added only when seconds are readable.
h=5 m=0
